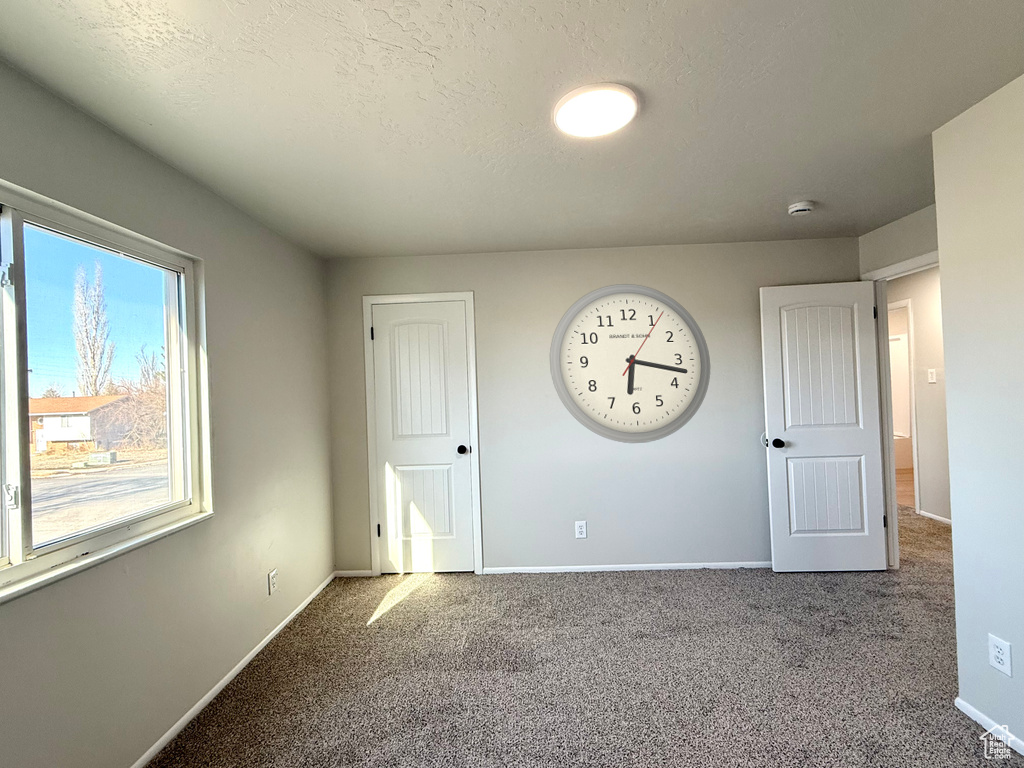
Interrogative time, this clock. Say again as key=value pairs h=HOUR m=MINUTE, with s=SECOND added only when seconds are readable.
h=6 m=17 s=6
